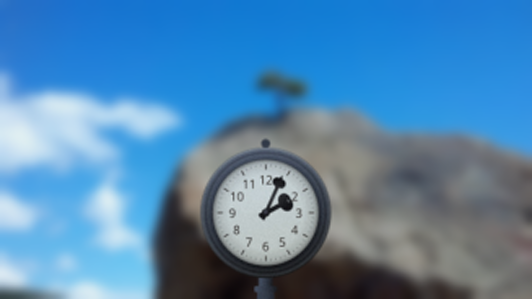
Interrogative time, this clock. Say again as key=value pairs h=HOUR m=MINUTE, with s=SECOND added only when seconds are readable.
h=2 m=4
